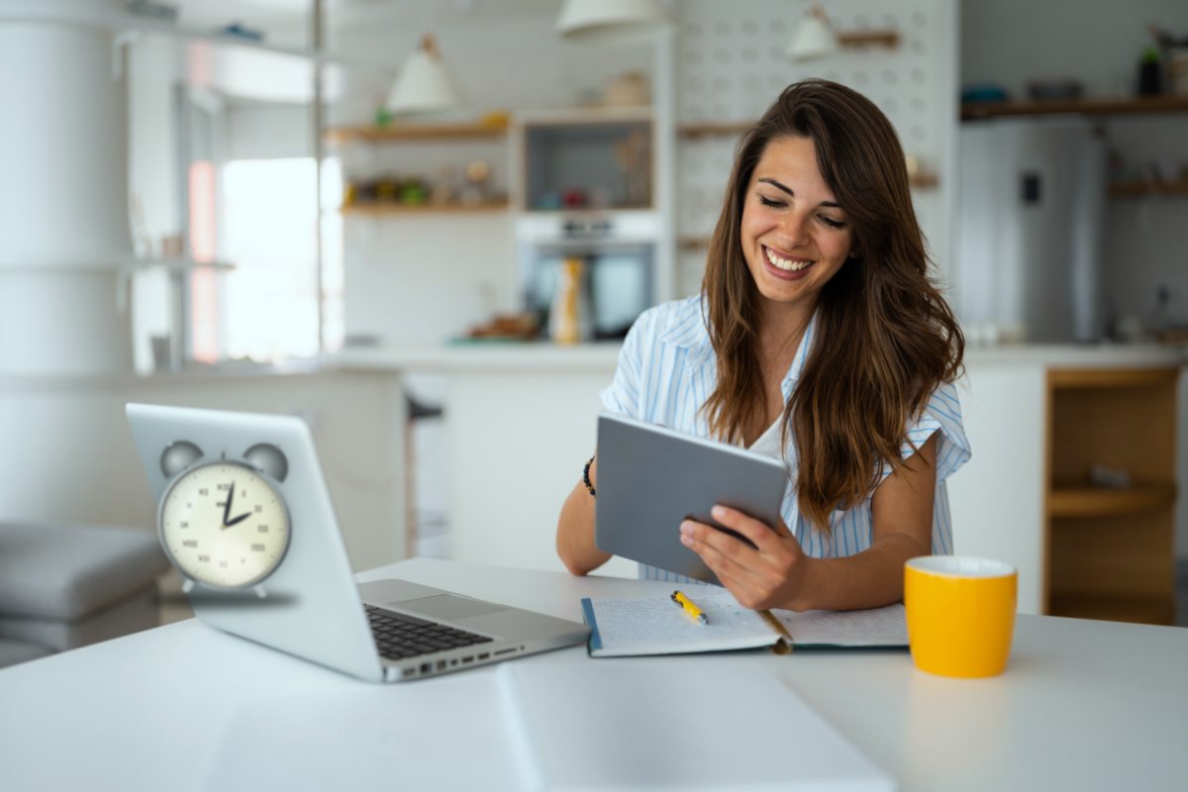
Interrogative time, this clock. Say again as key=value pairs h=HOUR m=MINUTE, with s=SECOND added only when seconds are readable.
h=2 m=2
